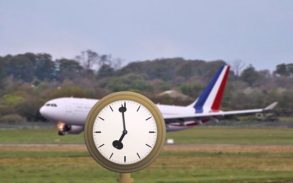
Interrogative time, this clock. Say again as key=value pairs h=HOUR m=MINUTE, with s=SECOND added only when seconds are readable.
h=6 m=59
